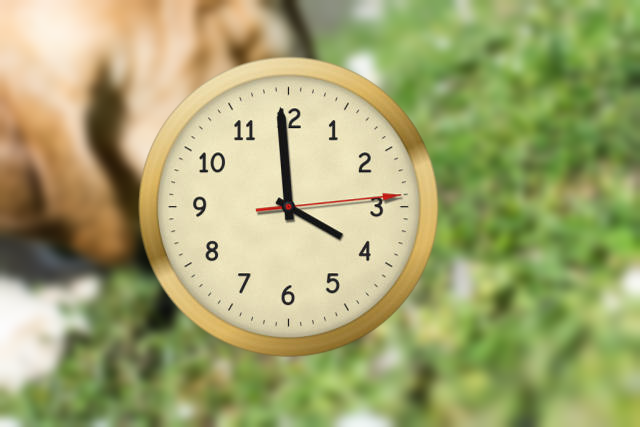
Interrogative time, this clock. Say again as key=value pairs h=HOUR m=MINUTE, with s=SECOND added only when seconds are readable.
h=3 m=59 s=14
